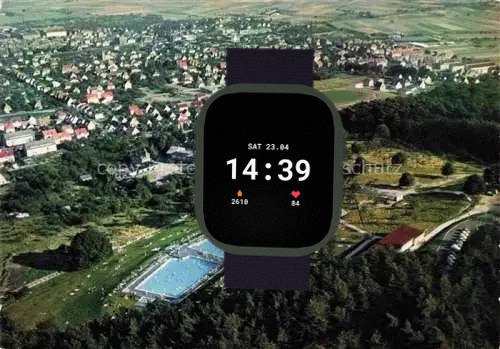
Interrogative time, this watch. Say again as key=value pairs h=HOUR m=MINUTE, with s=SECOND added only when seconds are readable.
h=14 m=39
